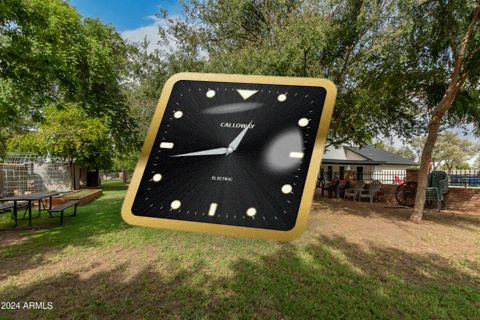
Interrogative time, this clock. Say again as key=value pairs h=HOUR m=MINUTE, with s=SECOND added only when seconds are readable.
h=12 m=43
